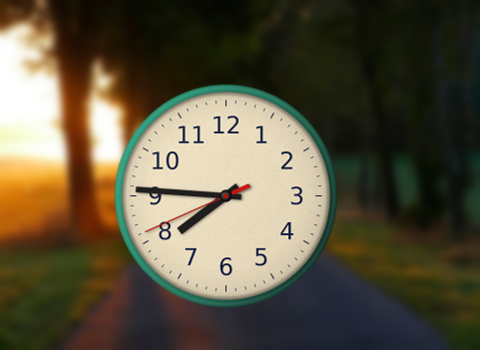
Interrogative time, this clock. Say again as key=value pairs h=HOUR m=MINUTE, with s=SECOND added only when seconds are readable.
h=7 m=45 s=41
